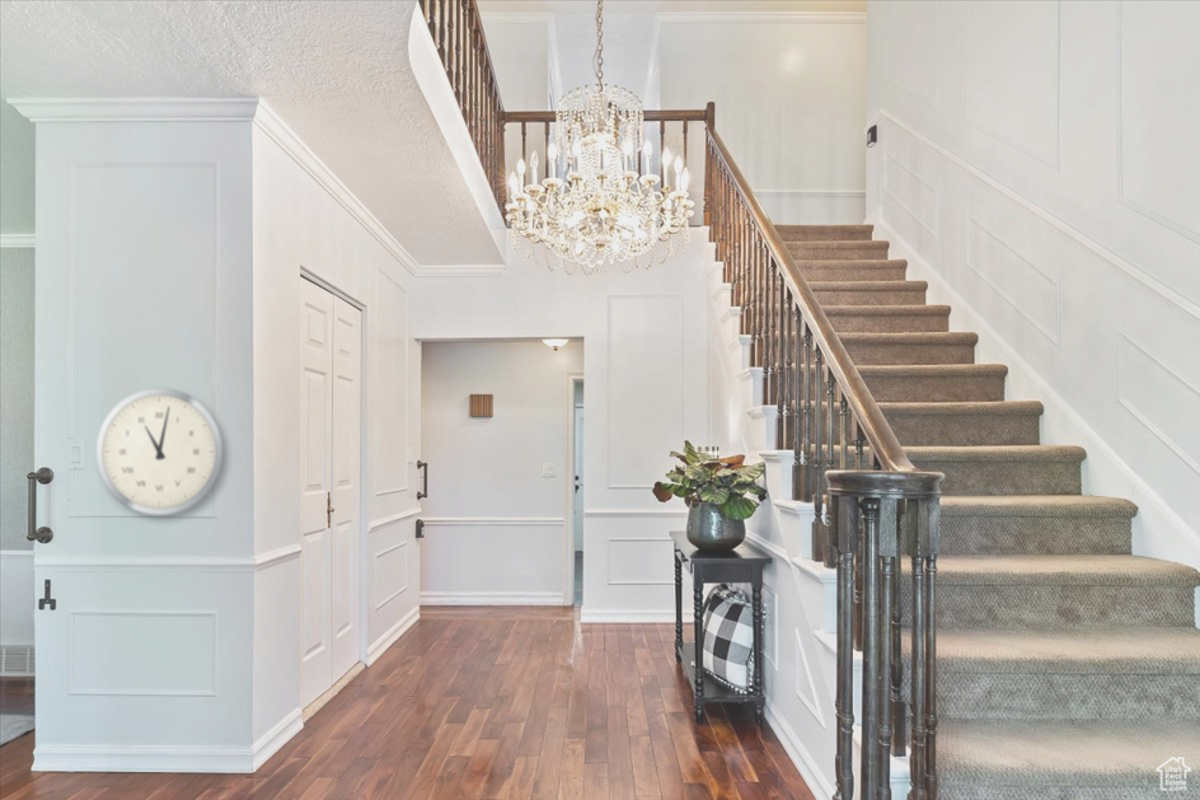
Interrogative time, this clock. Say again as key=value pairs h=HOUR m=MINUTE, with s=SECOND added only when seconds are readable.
h=11 m=2
